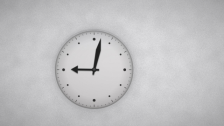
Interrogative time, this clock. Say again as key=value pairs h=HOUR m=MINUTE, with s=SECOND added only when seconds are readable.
h=9 m=2
